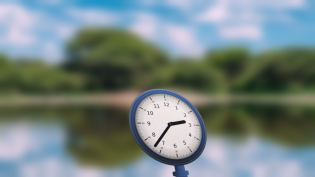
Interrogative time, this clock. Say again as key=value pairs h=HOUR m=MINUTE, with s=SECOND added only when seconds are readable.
h=2 m=37
